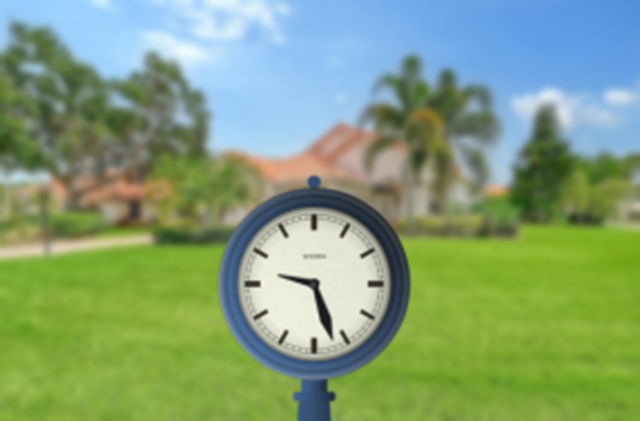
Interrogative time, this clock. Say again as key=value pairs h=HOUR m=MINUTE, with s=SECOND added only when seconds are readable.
h=9 m=27
